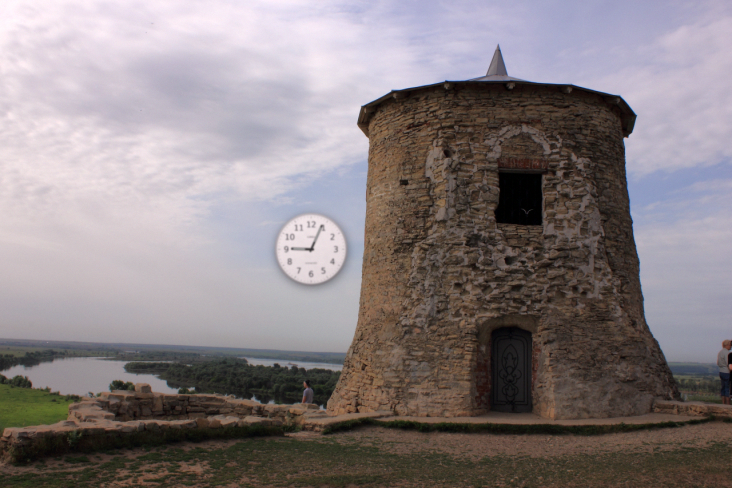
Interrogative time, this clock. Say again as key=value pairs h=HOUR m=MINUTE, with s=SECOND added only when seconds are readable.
h=9 m=4
